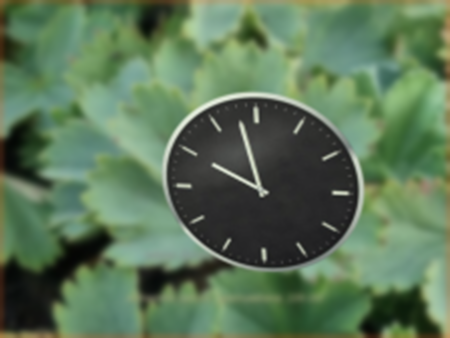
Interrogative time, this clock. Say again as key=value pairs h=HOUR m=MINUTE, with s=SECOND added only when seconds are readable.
h=9 m=58
